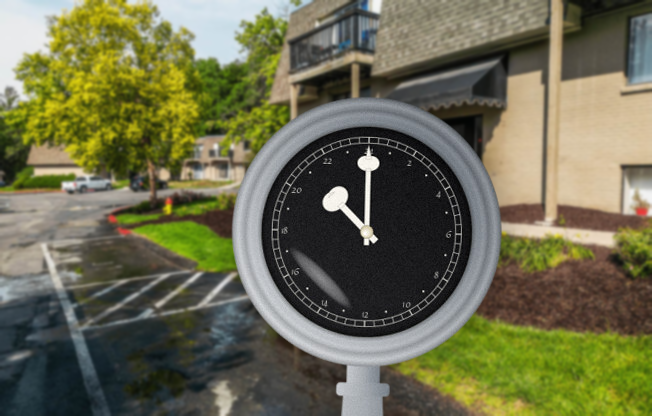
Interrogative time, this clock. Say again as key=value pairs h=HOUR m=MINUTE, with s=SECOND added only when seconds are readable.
h=21 m=0
